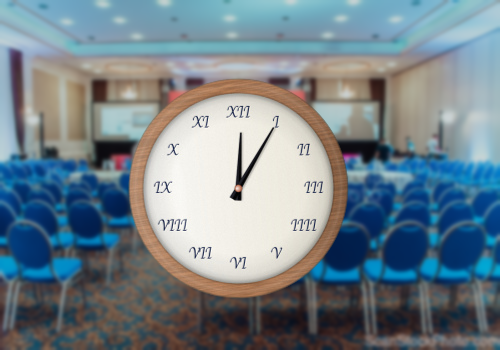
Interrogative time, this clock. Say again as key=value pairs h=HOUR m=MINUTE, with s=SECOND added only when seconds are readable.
h=12 m=5
